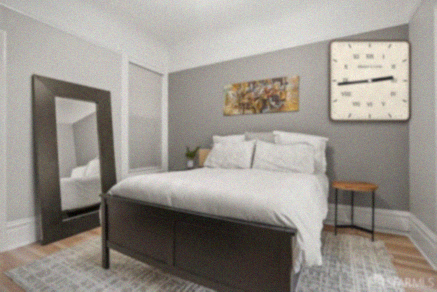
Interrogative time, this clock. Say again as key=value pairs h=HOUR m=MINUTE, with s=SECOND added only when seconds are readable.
h=2 m=44
